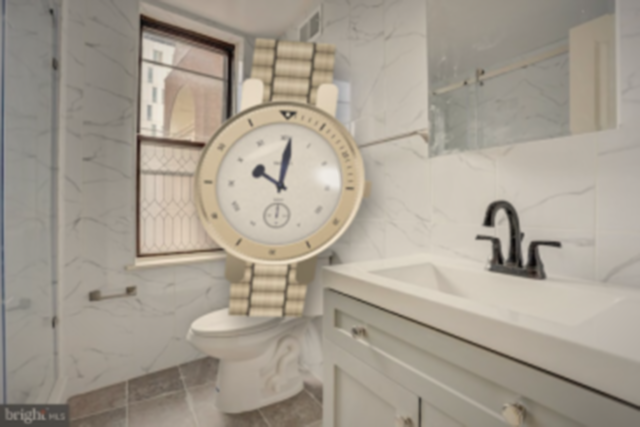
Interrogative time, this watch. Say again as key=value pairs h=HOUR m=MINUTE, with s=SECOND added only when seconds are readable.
h=10 m=1
